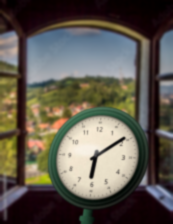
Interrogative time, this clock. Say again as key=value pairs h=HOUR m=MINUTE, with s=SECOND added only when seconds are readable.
h=6 m=9
